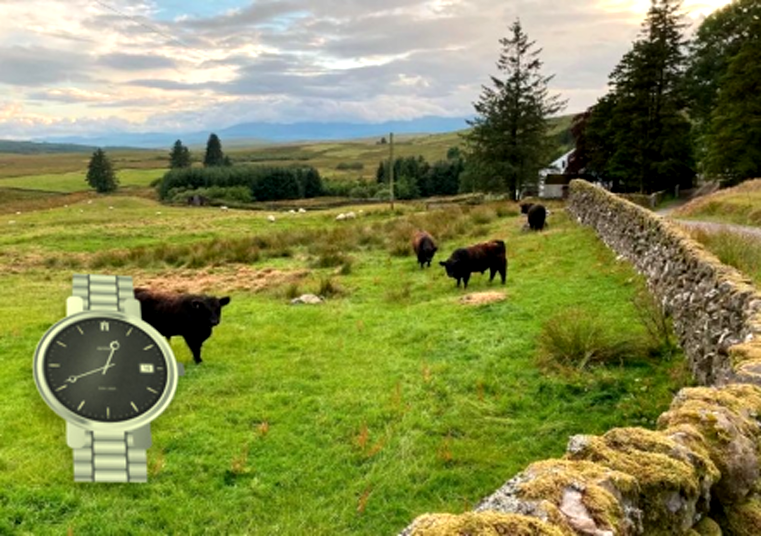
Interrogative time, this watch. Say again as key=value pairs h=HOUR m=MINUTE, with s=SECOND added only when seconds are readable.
h=12 m=41
